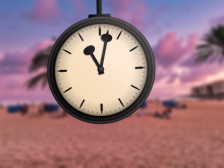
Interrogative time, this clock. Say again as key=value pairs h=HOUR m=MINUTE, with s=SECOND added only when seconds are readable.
h=11 m=2
